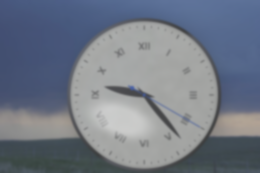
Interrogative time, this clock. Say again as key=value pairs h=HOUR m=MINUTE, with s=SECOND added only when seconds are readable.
h=9 m=23 s=20
